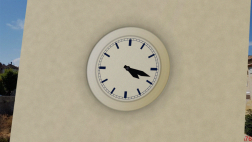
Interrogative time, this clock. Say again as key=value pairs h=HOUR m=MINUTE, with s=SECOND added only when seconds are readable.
h=4 m=18
